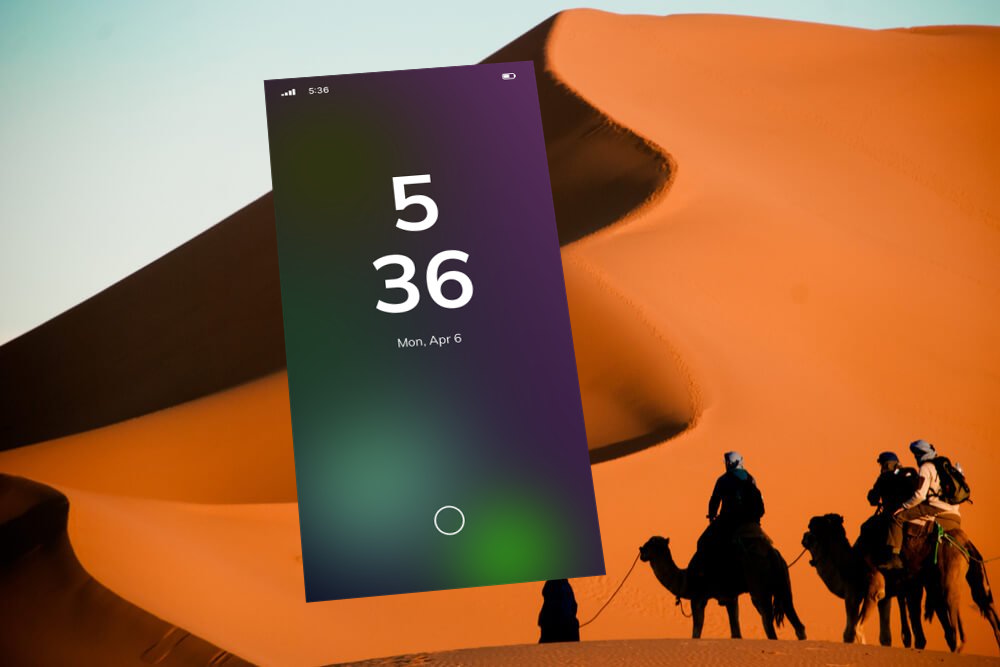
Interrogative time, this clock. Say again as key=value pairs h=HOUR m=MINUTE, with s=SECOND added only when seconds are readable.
h=5 m=36
